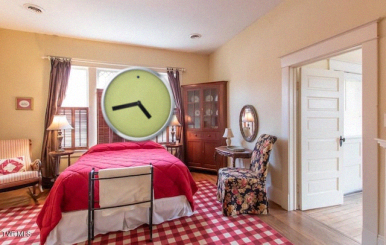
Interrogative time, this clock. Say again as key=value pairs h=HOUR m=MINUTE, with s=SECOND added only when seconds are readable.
h=4 m=43
